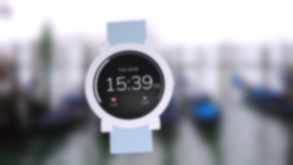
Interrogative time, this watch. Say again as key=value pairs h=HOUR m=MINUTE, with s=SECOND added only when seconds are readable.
h=15 m=39
